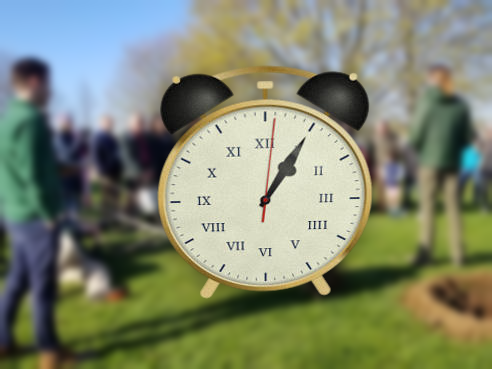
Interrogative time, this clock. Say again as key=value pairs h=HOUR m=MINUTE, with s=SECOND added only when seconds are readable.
h=1 m=5 s=1
